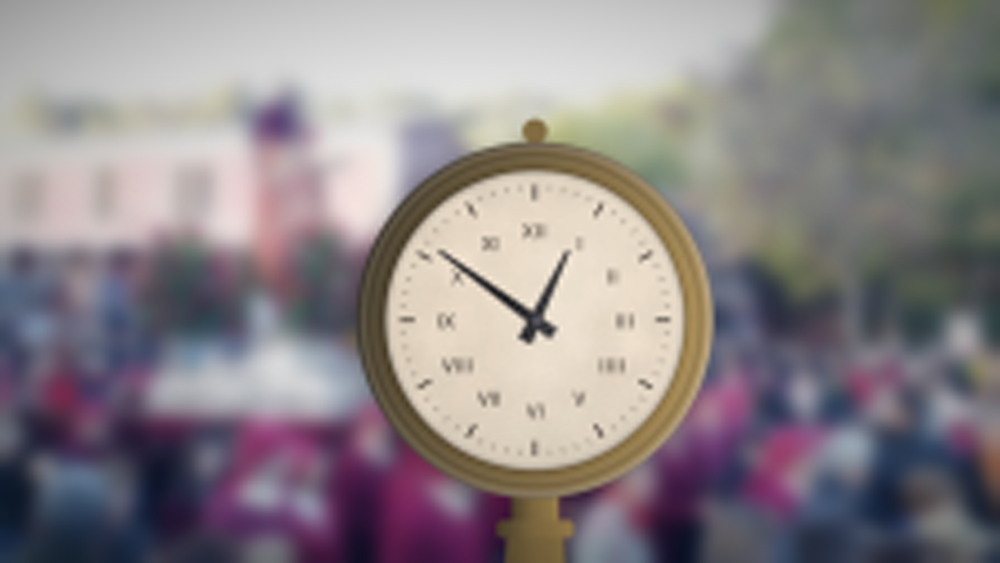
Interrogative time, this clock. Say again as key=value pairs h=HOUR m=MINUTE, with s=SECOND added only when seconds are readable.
h=12 m=51
